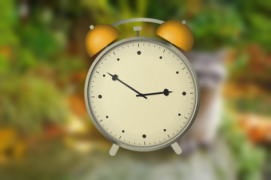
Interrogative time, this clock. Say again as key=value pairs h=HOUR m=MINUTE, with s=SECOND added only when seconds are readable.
h=2 m=51
